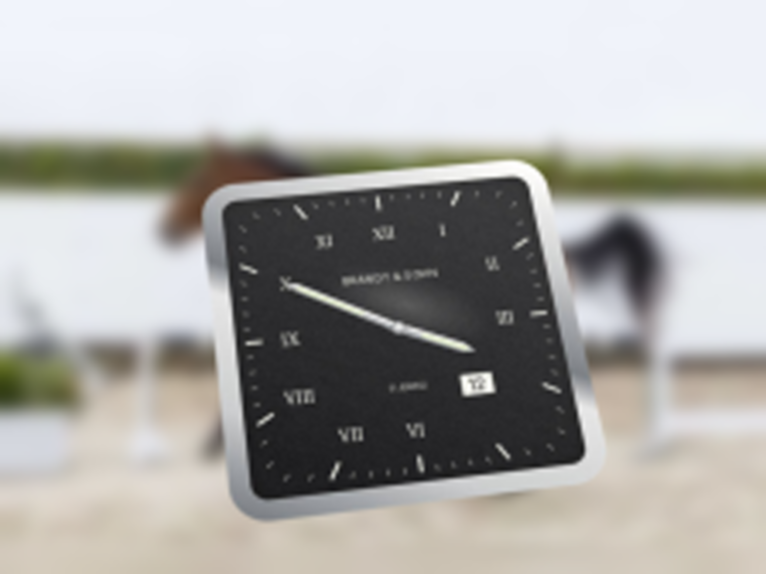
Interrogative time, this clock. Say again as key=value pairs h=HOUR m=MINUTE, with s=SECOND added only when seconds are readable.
h=3 m=50
